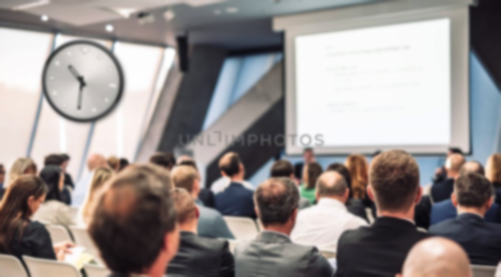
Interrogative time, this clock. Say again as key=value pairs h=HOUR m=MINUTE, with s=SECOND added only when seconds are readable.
h=10 m=30
